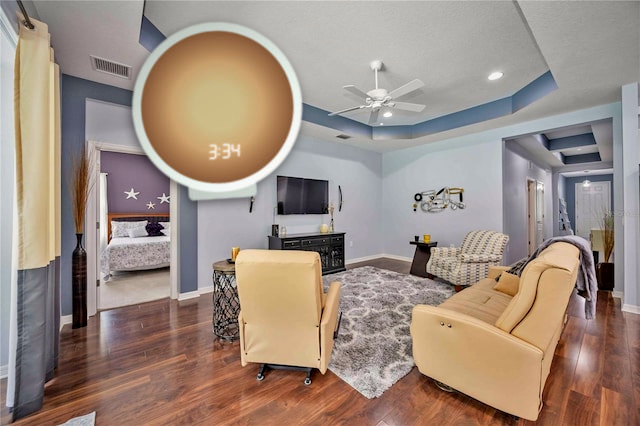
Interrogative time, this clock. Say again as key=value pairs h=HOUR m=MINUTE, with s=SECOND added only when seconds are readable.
h=3 m=34
